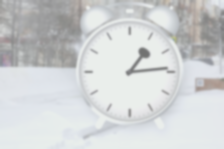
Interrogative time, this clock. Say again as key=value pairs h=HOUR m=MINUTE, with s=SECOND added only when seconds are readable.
h=1 m=14
